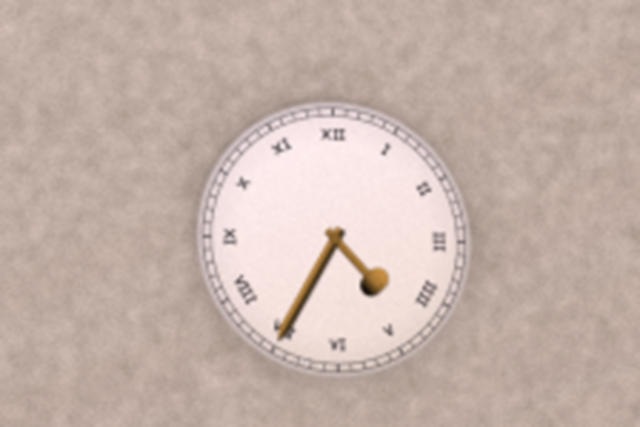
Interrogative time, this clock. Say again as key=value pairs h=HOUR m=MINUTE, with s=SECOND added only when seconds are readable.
h=4 m=35
